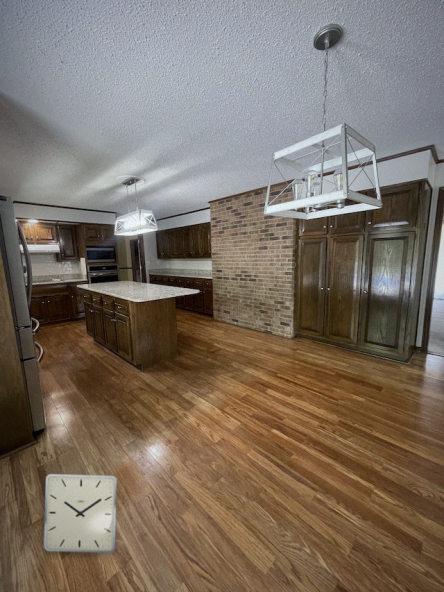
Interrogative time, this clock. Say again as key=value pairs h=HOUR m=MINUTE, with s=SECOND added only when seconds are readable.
h=10 m=9
